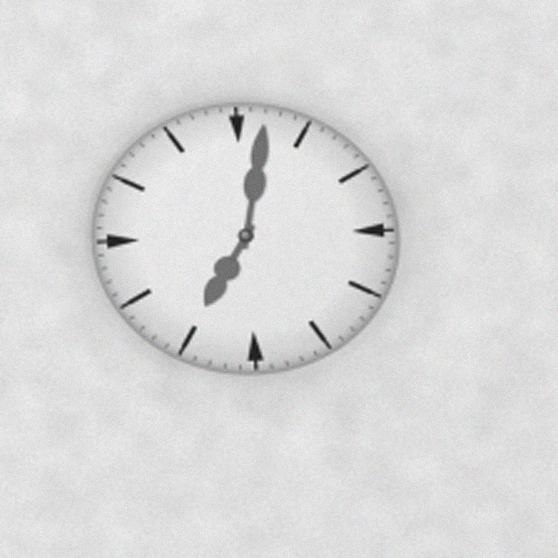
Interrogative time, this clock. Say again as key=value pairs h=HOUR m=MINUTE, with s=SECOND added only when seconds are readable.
h=7 m=2
